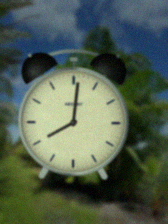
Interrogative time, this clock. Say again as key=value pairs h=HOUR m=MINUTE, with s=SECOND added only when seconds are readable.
h=8 m=1
